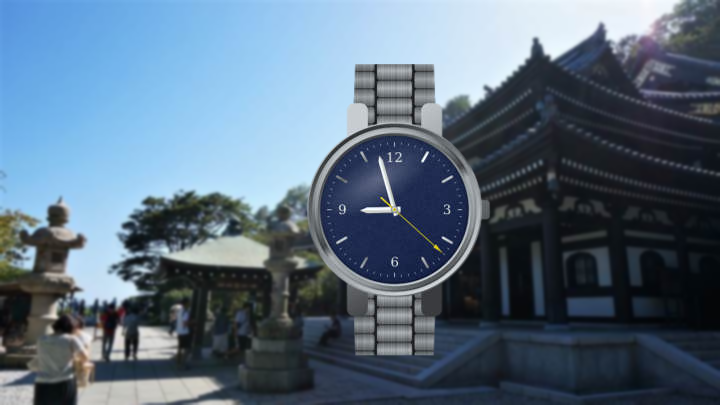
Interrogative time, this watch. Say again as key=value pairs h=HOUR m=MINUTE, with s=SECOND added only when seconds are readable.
h=8 m=57 s=22
